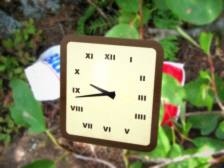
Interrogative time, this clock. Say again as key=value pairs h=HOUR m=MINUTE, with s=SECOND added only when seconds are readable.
h=9 m=43
